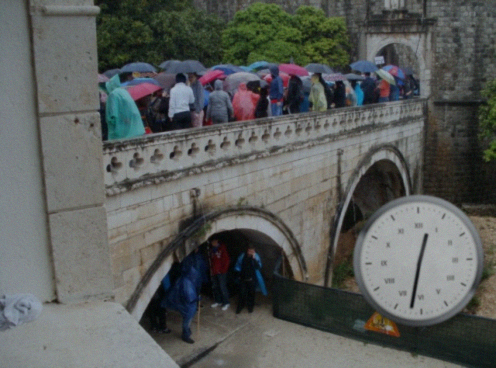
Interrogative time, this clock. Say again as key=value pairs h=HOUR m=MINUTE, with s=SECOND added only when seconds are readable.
h=12 m=32
